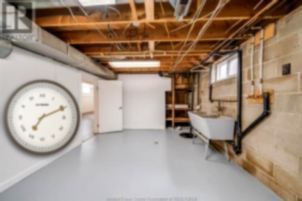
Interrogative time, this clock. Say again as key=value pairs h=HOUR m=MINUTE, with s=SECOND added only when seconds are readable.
h=7 m=11
